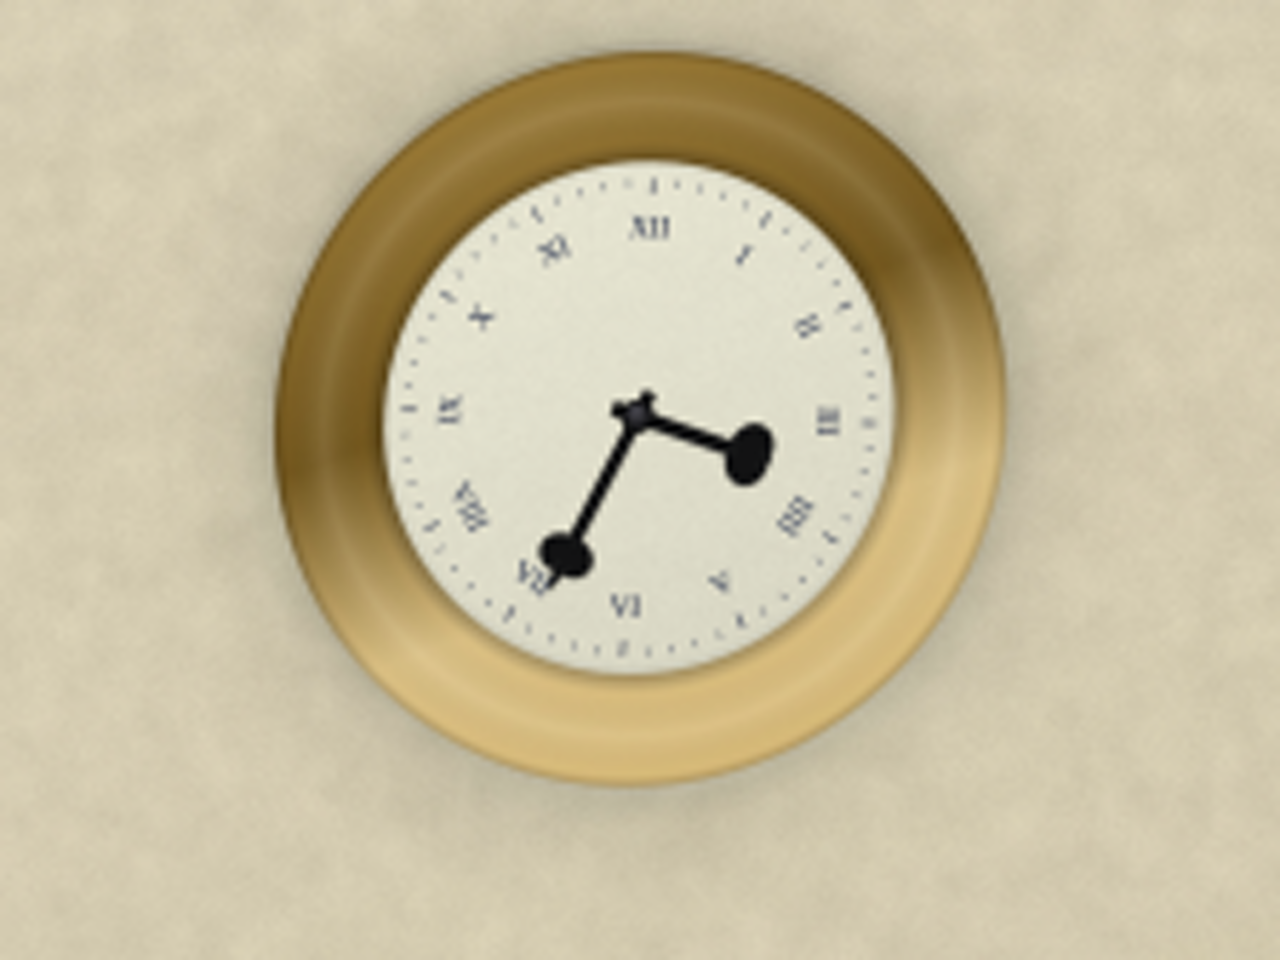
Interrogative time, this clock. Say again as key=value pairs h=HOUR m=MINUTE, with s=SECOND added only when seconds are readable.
h=3 m=34
